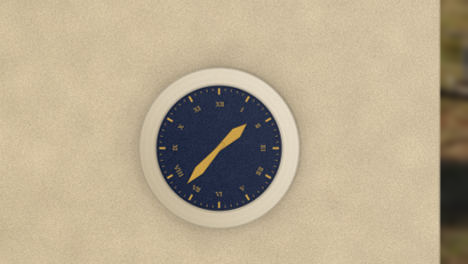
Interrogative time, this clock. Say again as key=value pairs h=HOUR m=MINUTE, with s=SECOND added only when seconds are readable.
h=1 m=37
